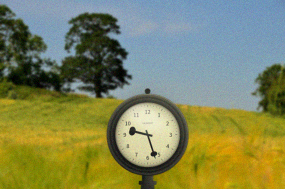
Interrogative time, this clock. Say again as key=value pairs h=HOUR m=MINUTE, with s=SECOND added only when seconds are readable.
h=9 m=27
